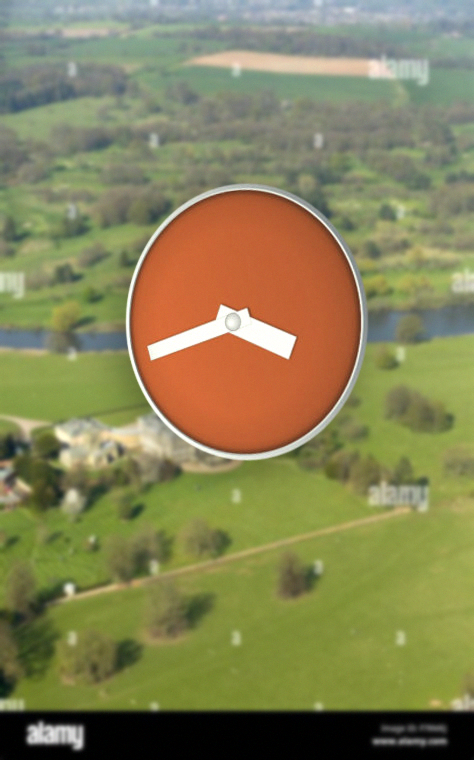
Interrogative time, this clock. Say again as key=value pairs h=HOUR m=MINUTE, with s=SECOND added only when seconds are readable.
h=3 m=42
